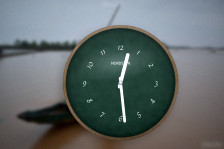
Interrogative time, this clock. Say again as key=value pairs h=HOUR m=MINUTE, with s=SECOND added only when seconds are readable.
h=12 m=29
